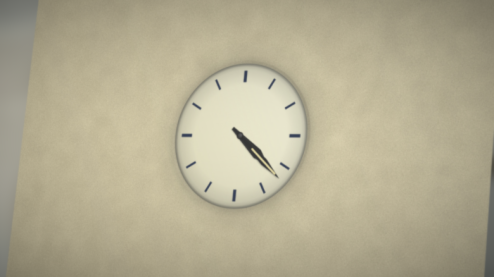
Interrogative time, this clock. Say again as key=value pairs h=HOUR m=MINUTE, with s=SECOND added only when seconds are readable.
h=4 m=22
